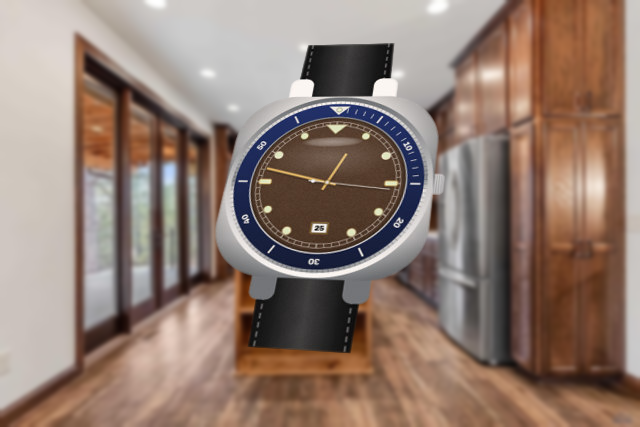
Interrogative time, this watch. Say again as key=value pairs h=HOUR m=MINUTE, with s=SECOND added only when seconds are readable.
h=12 m=47 s=16
